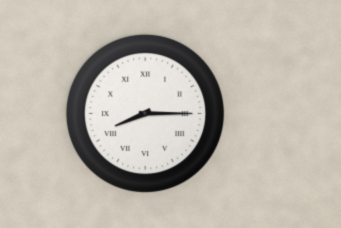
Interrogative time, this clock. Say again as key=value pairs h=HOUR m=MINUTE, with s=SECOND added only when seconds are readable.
h=8 m=15
